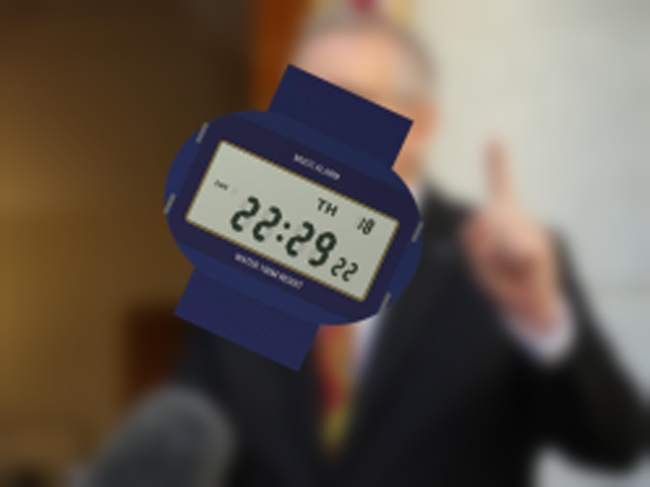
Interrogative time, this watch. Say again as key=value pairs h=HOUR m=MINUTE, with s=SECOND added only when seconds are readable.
h=22 m=29 s=22
